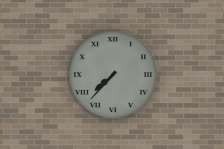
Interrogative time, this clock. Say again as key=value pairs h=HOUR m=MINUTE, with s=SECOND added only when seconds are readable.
h=7 m=37
